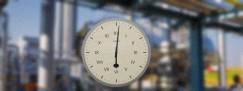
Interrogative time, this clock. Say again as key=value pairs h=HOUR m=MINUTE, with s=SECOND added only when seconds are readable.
h=6 m=1
